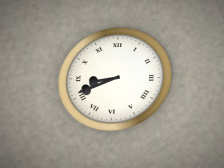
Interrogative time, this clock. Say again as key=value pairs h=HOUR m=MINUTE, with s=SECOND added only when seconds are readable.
h=8 m=41
